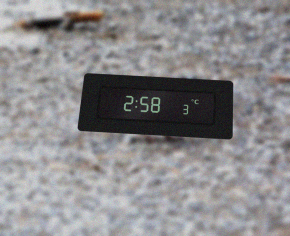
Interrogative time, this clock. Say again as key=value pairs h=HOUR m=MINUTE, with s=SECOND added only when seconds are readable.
h=2 m=58
